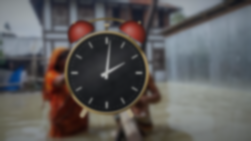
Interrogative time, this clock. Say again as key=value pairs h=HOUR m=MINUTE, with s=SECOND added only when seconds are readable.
h=2 m=1
